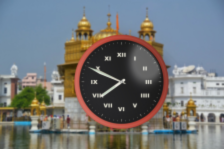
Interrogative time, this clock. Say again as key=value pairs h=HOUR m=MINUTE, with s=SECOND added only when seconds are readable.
h=7 m=49
